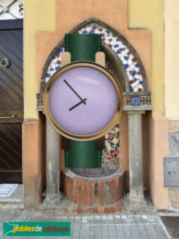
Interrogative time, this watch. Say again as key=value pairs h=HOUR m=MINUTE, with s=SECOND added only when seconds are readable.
h=7 m=53
